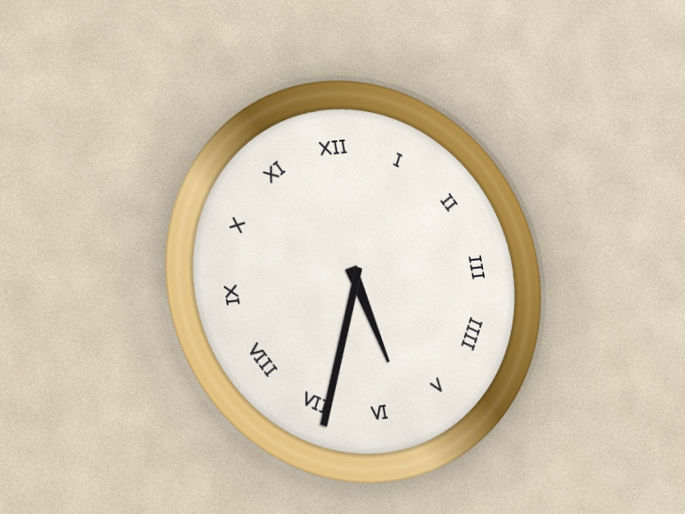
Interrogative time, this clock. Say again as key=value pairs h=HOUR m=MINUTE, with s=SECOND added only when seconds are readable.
h=5 m=34
